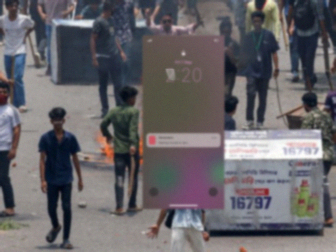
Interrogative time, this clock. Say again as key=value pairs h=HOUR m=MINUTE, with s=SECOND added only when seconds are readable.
h=2 m=20
